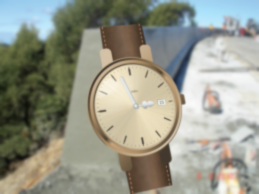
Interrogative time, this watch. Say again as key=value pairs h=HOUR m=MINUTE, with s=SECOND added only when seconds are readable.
h=2 m=57
